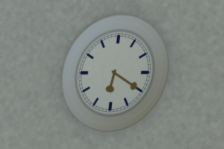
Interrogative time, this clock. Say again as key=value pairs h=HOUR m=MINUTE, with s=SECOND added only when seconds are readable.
h=6 m=20
